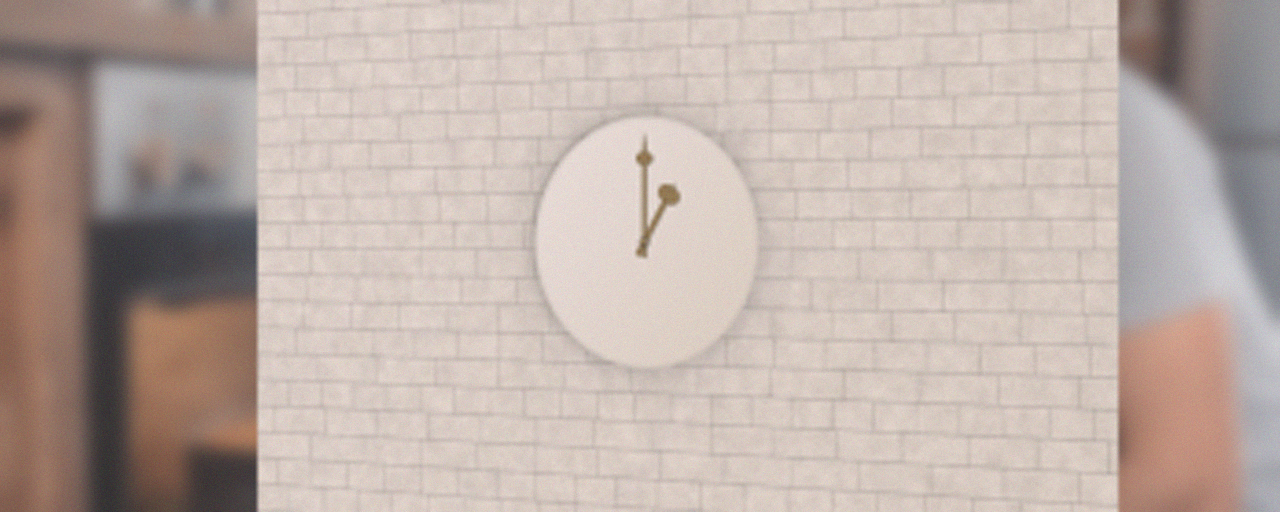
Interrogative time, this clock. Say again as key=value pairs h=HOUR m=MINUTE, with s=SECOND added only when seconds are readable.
h=1 m=0
